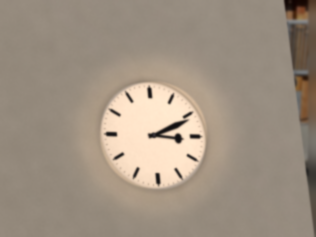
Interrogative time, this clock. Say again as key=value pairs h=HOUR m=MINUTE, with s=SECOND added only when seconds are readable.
h=3 m=11
